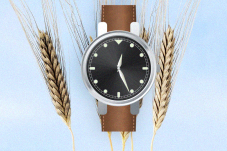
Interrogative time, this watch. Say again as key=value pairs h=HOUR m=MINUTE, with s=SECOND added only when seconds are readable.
h=12 m=26
